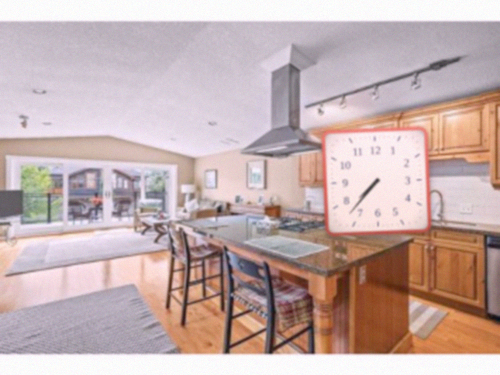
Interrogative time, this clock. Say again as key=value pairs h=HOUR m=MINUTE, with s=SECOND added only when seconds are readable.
h=7 m=37
